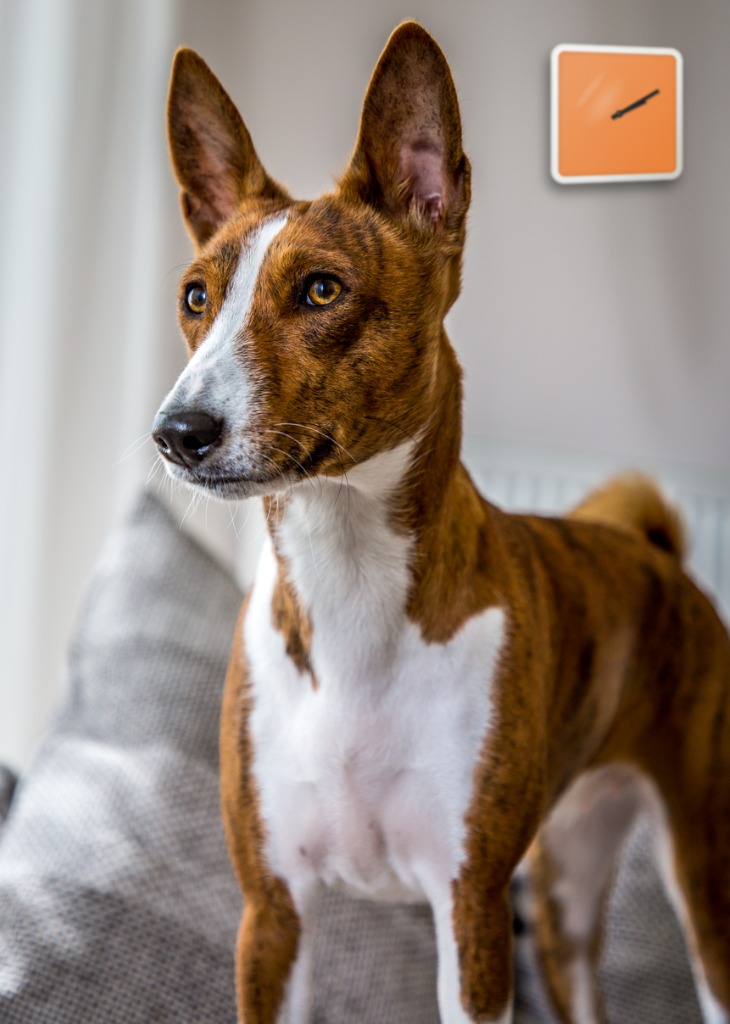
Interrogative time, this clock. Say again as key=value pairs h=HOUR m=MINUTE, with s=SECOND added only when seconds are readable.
h=2 m=10
